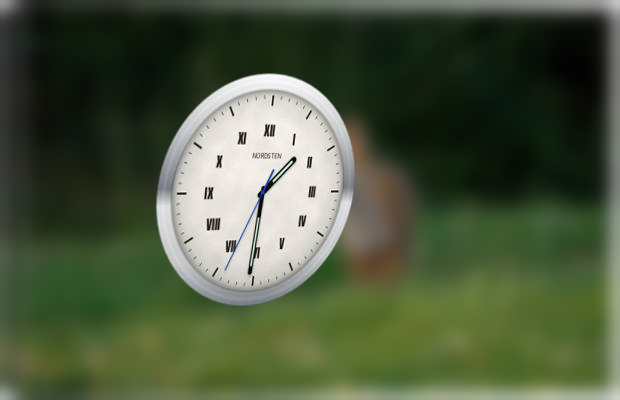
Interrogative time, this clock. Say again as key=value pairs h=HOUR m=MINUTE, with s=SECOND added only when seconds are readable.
h=1 m=30 s=34
